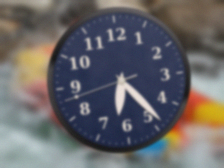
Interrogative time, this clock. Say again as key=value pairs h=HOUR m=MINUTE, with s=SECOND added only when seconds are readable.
h=6 m=23 s=43
